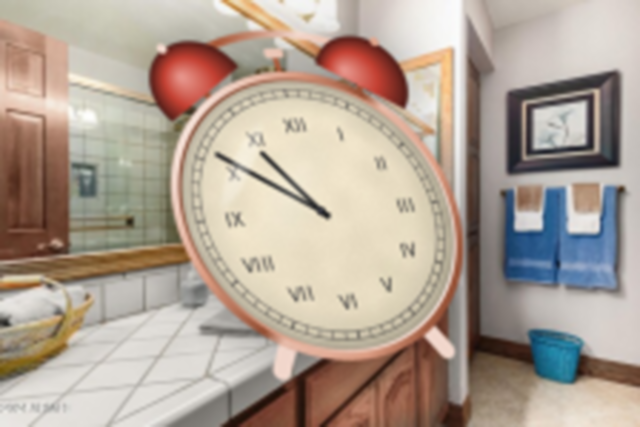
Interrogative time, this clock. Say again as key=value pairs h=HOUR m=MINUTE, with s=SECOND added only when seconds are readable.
h=10 m=51
